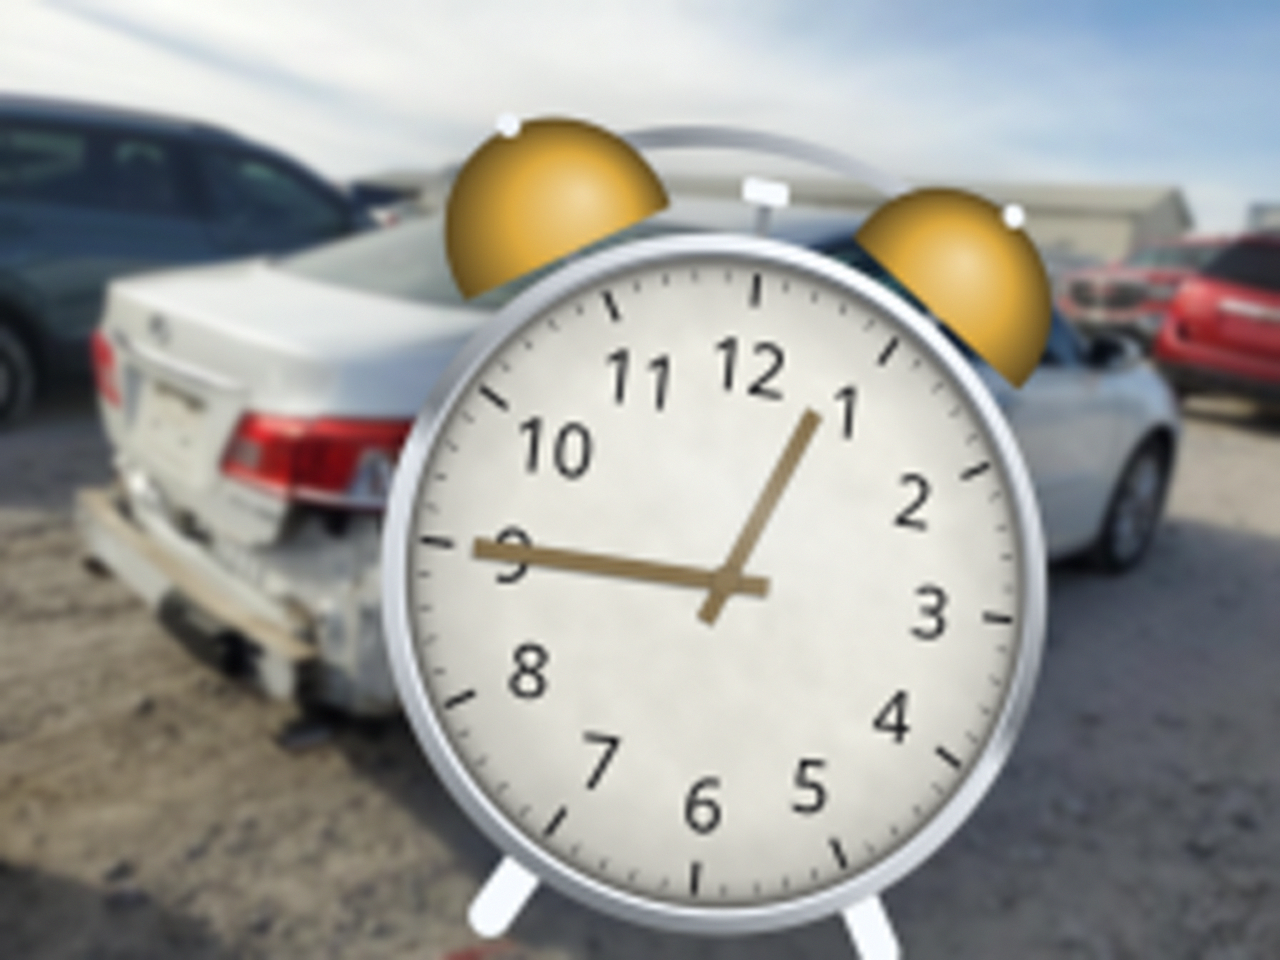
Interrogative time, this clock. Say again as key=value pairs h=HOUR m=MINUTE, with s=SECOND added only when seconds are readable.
h=12 m=45
